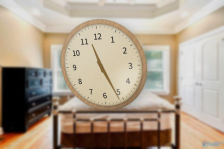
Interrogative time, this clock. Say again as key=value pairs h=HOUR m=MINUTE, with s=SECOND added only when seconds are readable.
h=11 m=26
